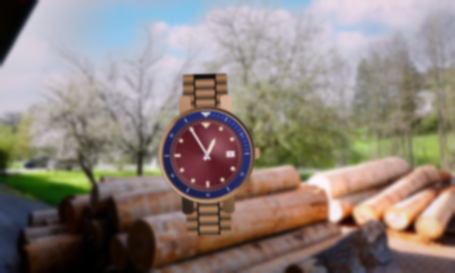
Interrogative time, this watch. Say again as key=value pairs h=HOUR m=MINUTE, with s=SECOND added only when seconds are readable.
h=12 m=55
